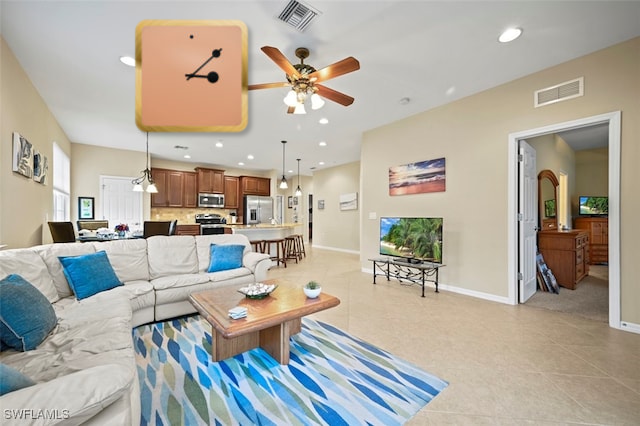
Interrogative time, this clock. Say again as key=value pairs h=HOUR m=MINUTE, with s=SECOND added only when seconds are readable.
h=3 m=8
